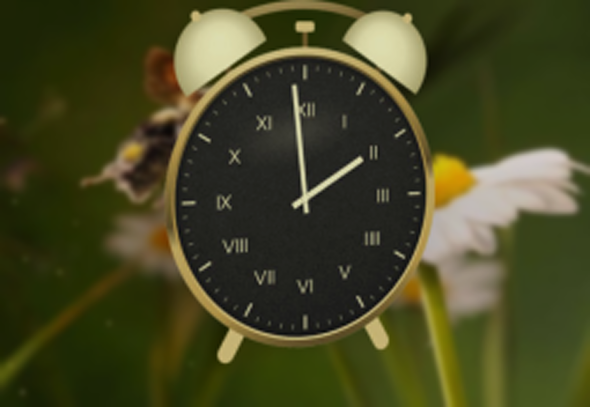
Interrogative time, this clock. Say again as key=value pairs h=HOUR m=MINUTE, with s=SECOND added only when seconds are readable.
h=1 m=59
